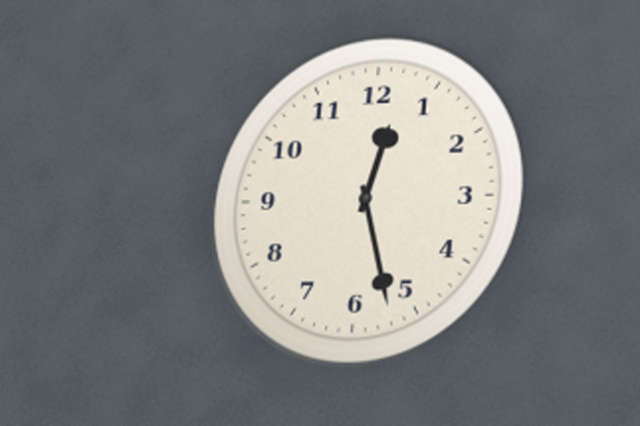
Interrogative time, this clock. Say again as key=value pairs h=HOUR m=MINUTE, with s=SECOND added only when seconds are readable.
h=12 m=27
